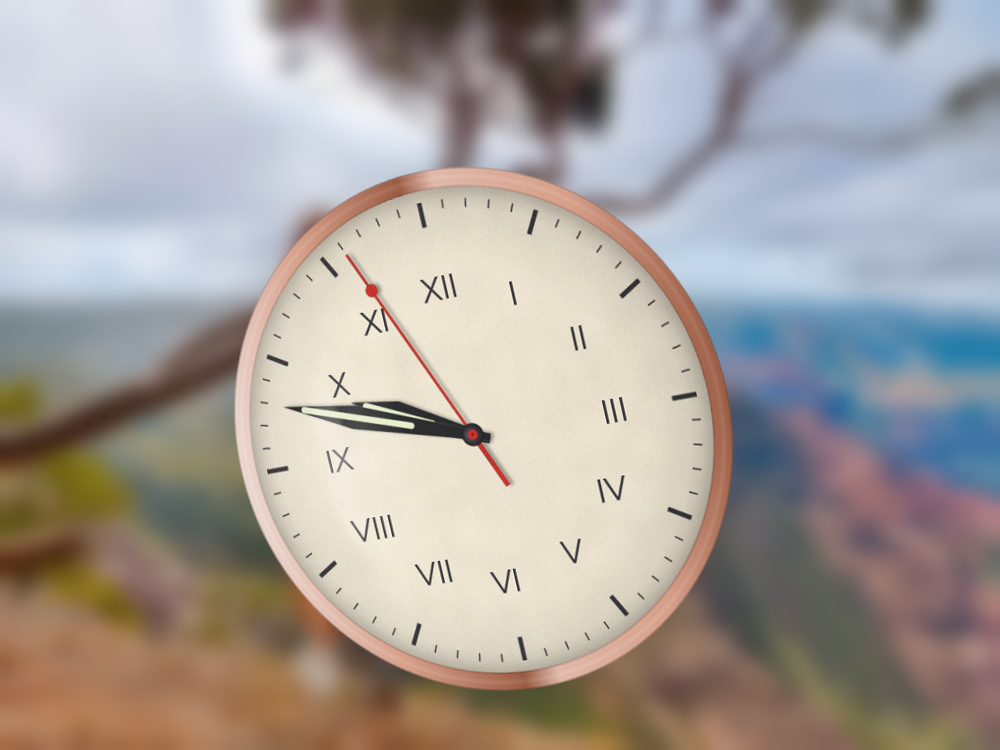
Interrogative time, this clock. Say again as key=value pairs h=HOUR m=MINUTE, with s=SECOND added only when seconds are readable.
h=9 m=47 s=56
